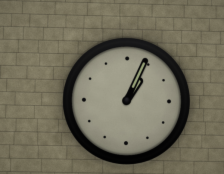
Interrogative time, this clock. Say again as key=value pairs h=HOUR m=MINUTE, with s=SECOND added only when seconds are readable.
h=1 m=4
